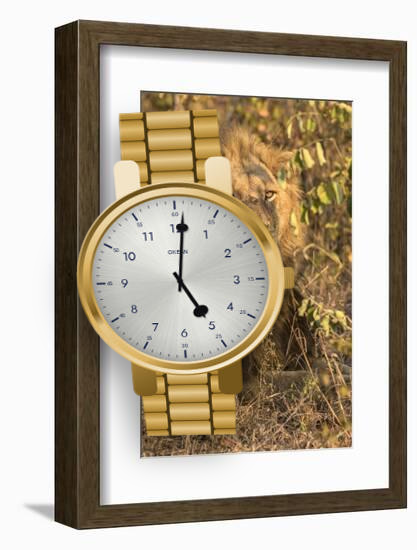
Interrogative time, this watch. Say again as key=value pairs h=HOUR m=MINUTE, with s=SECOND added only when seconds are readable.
h=5 m=1
